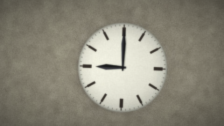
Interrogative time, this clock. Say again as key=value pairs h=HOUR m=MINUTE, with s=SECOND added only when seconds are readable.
h=9 m=0
